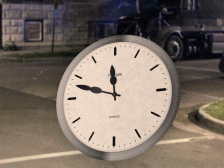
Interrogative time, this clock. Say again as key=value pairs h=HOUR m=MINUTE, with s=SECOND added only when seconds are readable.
h=11 m=48
